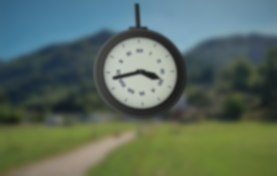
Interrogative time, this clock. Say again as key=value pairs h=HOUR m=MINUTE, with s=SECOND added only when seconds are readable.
h=3 m=43
